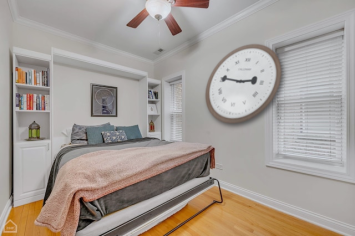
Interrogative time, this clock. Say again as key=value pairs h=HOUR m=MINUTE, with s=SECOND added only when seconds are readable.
h=2 m=46
